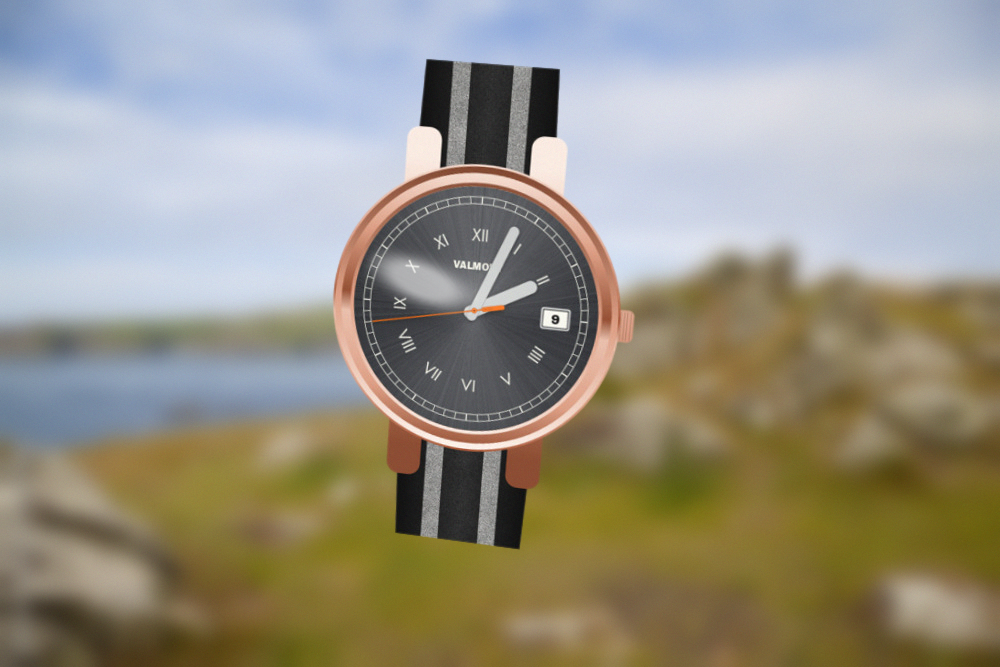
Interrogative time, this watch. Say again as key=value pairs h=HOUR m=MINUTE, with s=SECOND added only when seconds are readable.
h=2 m=3 s=43
